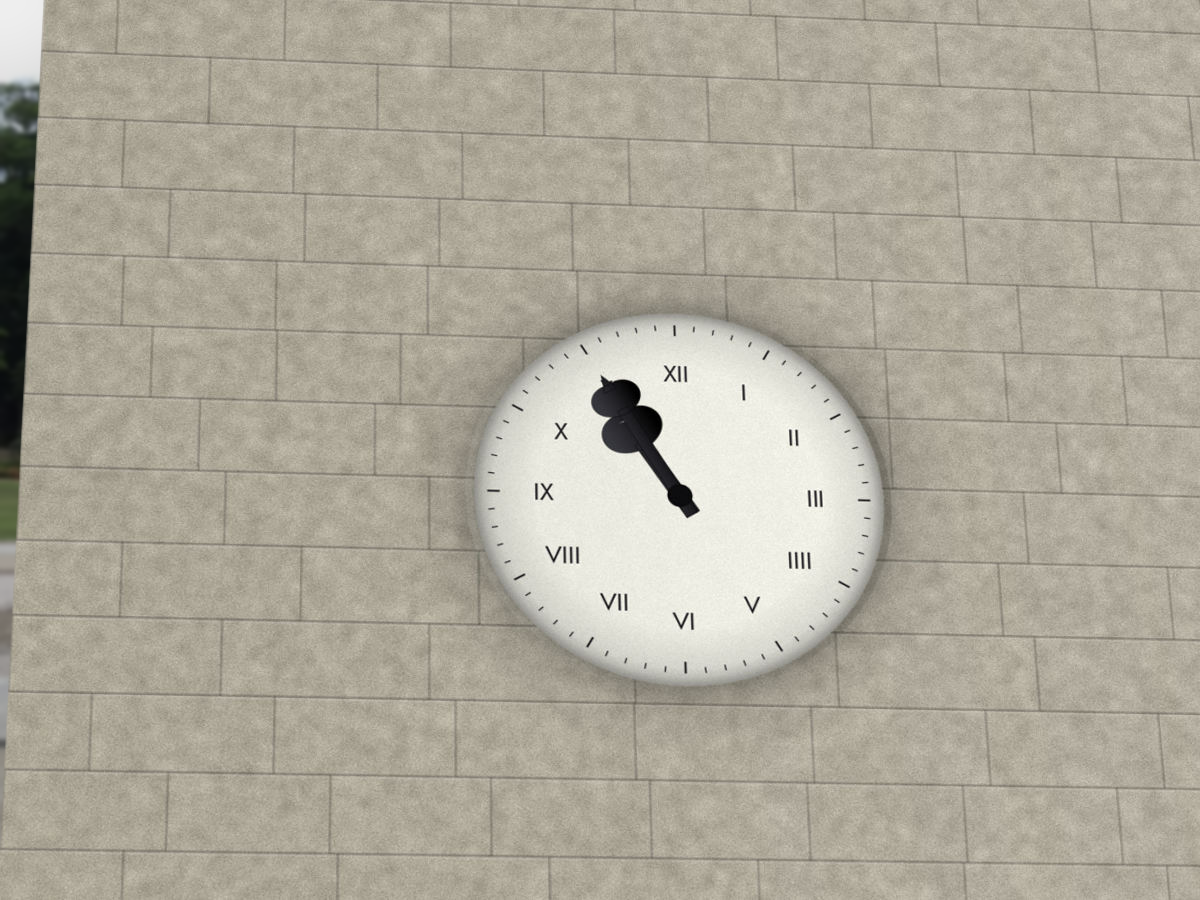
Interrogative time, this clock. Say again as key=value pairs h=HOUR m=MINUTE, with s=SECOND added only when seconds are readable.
h=10 m=55
